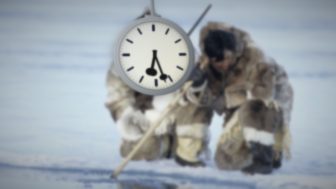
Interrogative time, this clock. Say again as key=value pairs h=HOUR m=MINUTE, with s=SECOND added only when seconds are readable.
h=6 m=27
